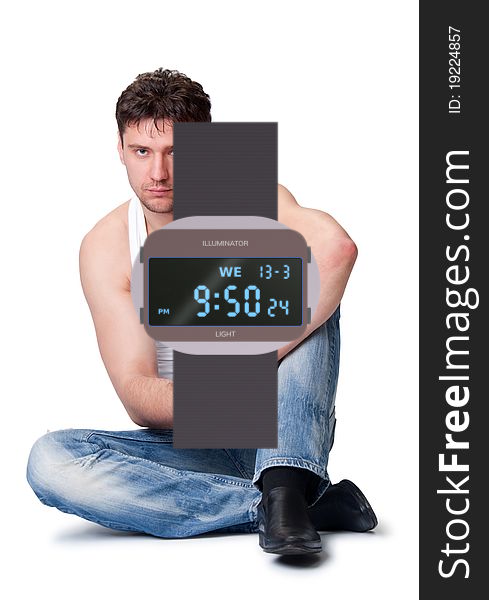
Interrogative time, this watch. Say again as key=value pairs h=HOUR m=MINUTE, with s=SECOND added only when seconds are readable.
h=9 m=50 s=24
